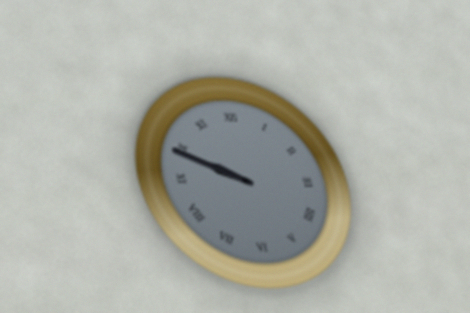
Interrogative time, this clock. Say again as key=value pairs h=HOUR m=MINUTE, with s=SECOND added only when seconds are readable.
h=9 m=49
